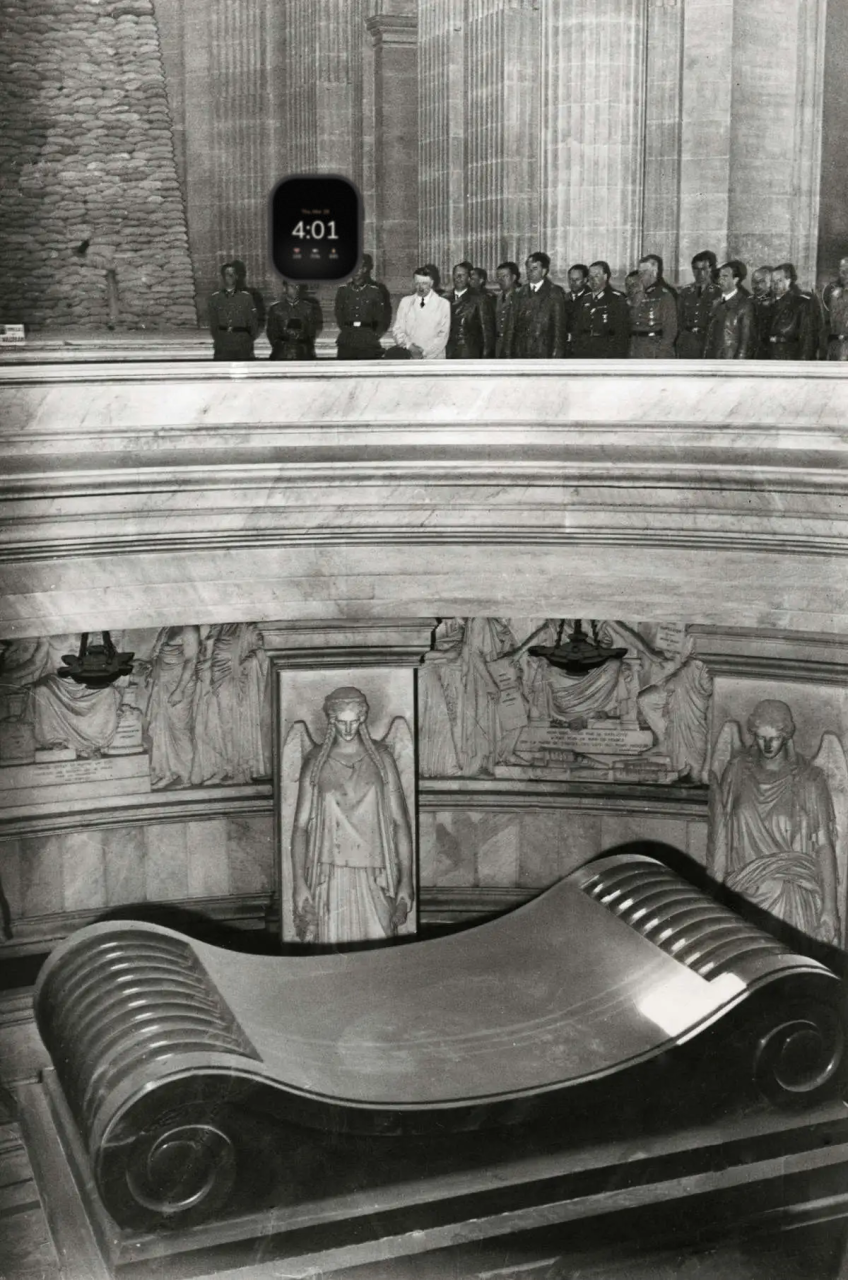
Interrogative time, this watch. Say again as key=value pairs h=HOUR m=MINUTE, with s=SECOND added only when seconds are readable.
h=4 m=1
